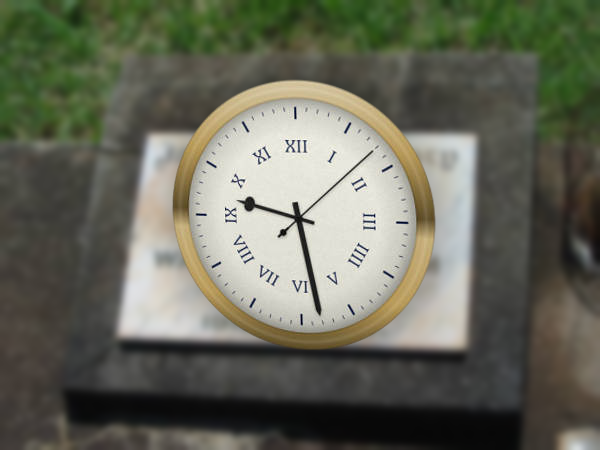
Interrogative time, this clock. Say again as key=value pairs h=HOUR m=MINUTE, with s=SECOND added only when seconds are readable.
h=9 m=28 s=8
